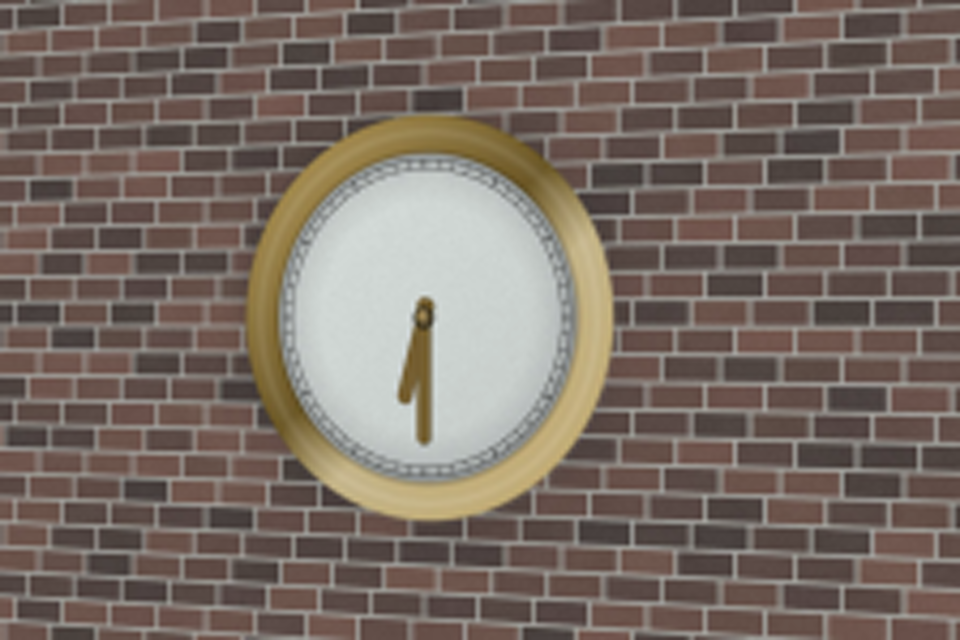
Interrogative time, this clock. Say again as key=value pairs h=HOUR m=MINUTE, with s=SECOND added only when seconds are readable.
h=6 m=30
